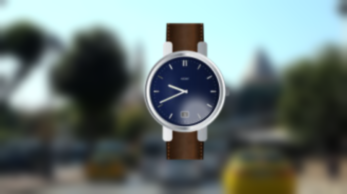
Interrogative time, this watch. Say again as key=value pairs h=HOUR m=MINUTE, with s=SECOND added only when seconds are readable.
h=9 m=41
